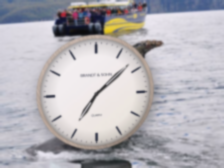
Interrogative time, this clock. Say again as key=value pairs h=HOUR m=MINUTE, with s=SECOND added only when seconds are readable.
h=7 m=8
